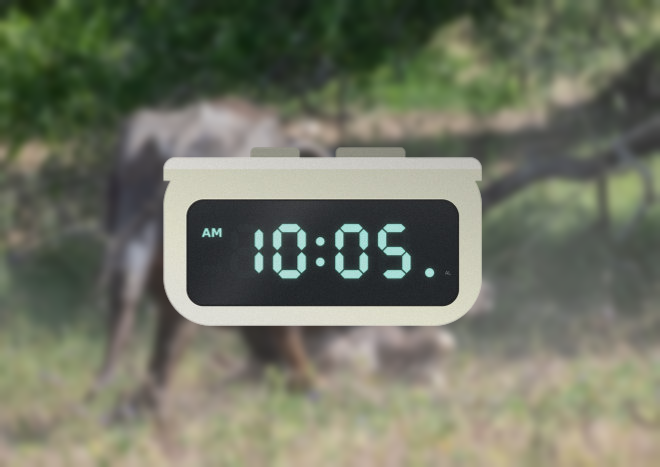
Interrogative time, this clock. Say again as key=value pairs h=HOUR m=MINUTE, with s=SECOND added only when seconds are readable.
h=10 m=5
